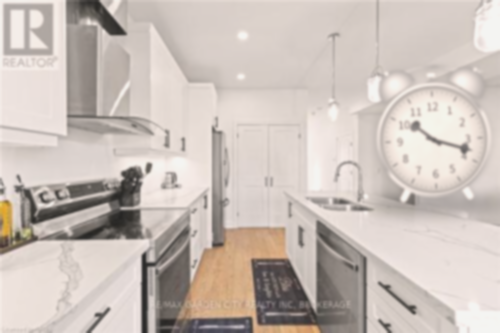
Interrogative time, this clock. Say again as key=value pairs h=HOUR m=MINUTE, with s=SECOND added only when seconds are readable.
h=10 m=18
